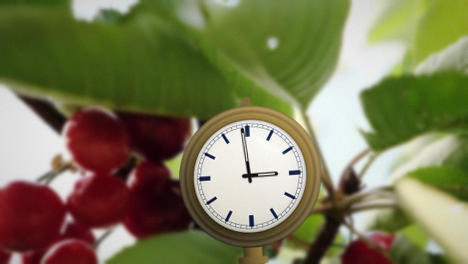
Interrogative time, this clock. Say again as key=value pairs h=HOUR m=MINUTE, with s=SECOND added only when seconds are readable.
h=2 m=59
